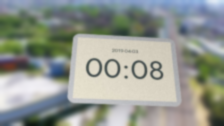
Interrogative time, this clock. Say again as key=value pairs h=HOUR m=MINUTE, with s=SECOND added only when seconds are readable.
h=0 m=8
